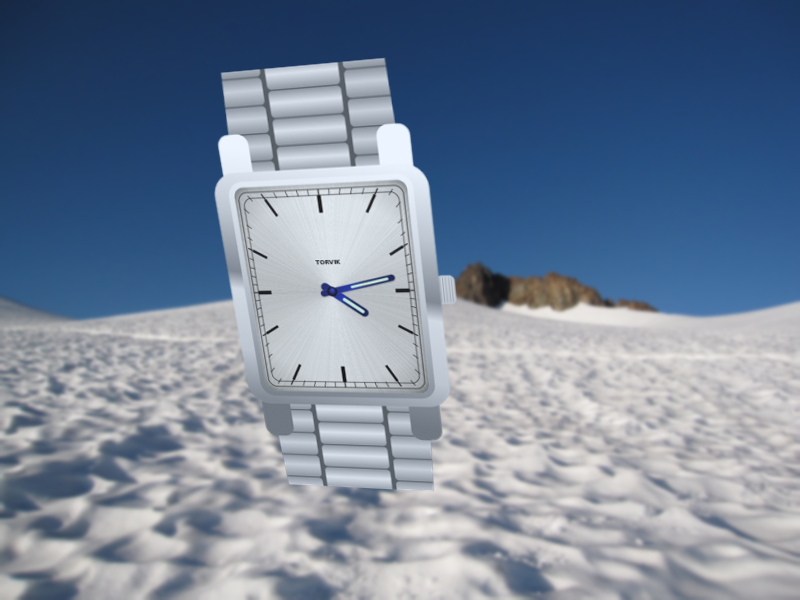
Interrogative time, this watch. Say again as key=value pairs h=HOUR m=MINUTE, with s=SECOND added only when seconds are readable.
h=4 m=13
